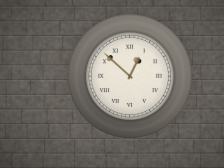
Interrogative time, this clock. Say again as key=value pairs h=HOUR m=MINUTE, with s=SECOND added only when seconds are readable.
h=12 m=52
